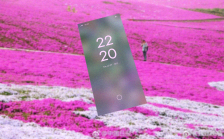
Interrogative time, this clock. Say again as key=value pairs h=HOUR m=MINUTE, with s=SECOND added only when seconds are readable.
h=22 m=20
